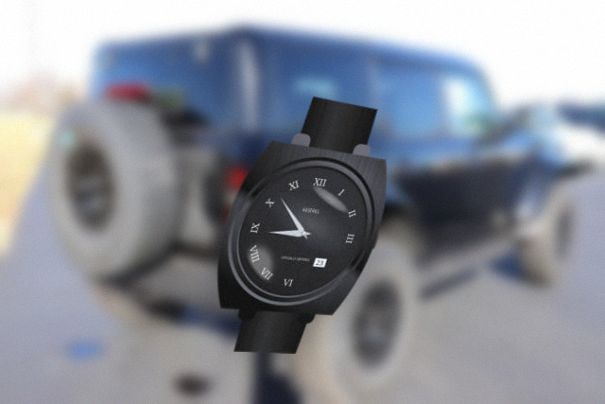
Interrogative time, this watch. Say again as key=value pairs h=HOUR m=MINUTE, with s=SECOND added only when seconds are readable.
h=8 m=52
